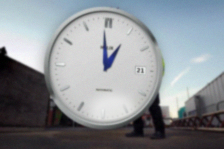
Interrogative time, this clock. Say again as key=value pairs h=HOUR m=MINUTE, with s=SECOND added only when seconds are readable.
h=12 m=59
